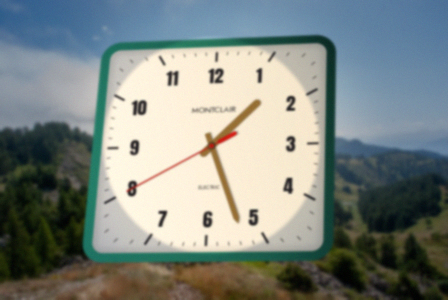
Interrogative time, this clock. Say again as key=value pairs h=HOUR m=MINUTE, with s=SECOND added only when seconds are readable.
h=1 m=26 s=40
